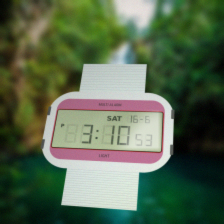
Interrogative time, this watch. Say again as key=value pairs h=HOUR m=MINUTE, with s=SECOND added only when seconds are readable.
h=3 m=10 s=53
